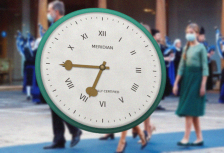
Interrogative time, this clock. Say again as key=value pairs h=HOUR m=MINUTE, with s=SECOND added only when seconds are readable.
h=6 m=45
